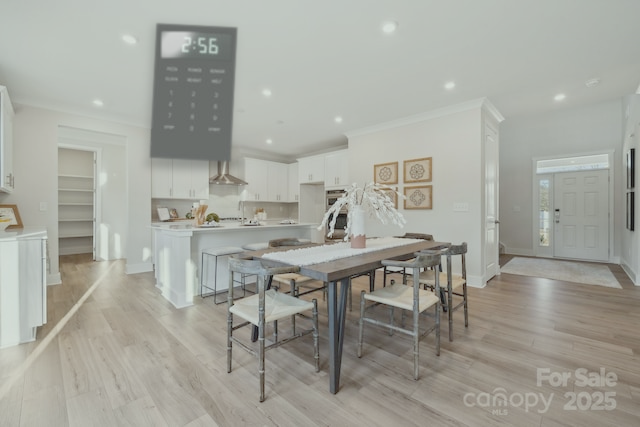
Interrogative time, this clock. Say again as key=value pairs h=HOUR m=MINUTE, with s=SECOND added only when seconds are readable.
h=2 m=56
